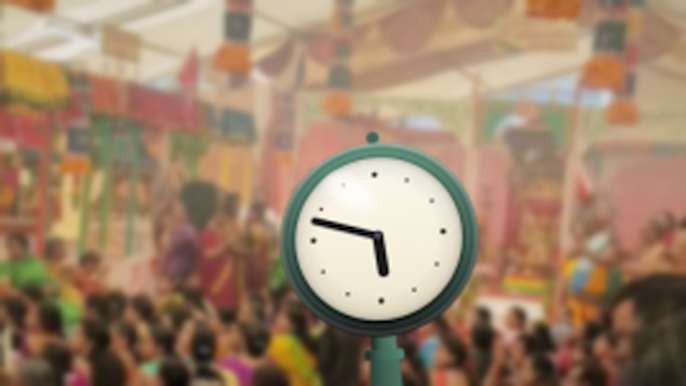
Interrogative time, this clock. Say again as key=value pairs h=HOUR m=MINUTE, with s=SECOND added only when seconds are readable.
h=5 m=48
